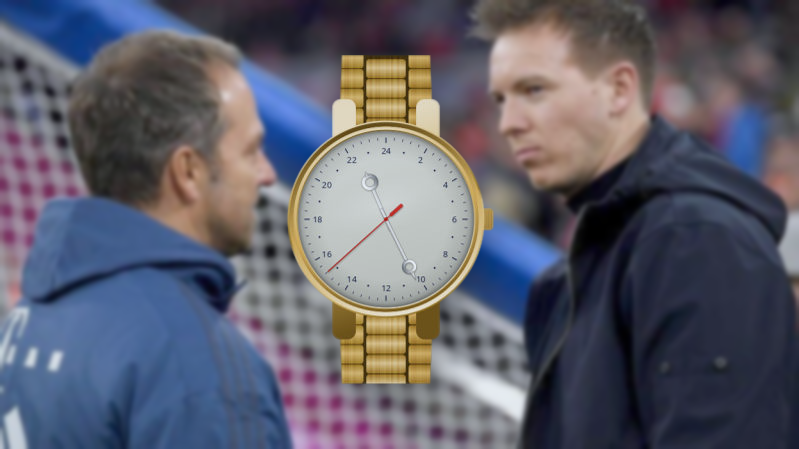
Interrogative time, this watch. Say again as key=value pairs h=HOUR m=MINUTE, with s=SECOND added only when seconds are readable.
h=22 m=25 s=38
